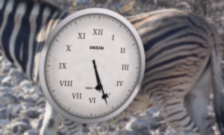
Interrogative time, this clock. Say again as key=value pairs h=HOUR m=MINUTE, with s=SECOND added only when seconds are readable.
h=5 m=26
